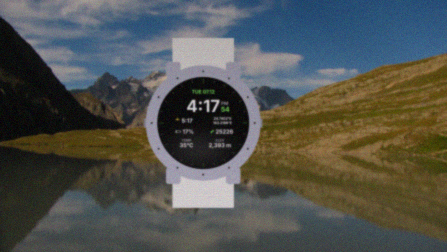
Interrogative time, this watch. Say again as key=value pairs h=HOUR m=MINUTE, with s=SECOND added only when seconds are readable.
h=4 m=17
